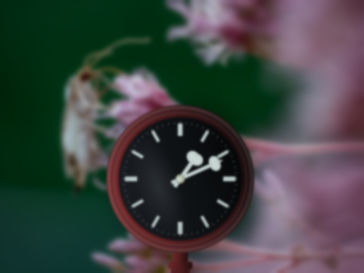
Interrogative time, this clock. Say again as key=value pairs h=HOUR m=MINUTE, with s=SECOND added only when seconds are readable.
h=1 m=11
